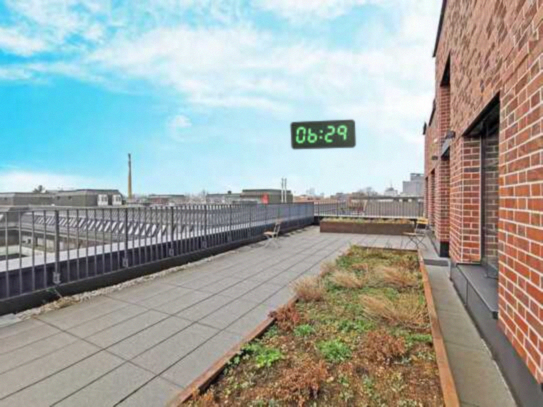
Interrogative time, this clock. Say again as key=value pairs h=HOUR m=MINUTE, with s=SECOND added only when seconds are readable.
h=6 m=29
